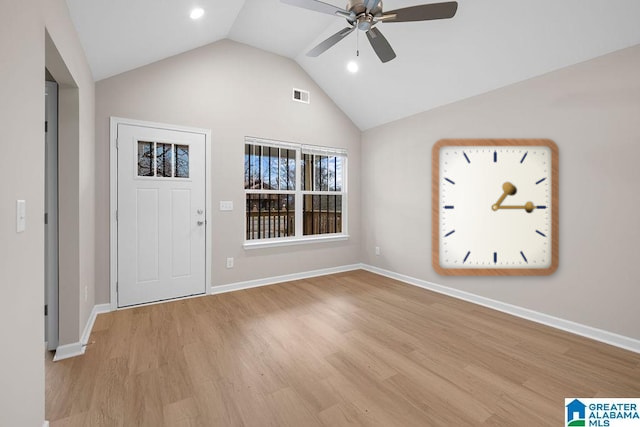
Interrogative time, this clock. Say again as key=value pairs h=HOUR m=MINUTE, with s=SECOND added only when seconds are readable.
h=1 m=15
